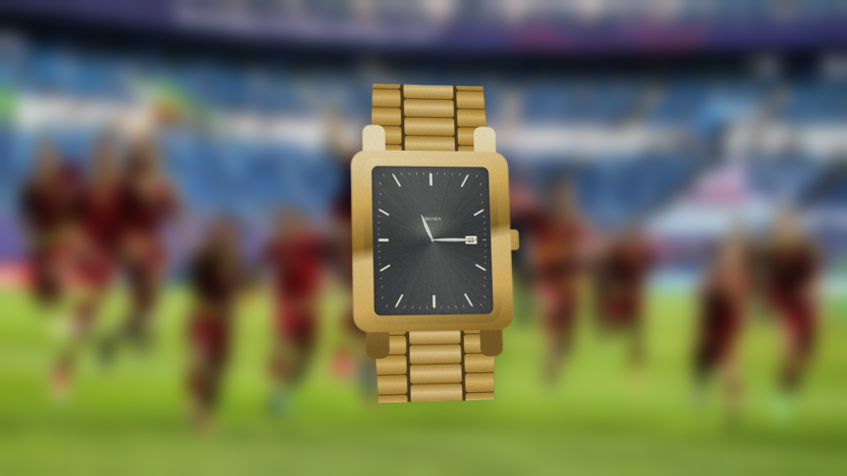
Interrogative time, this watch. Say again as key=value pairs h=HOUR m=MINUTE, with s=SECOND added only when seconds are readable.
h=11 m=15
